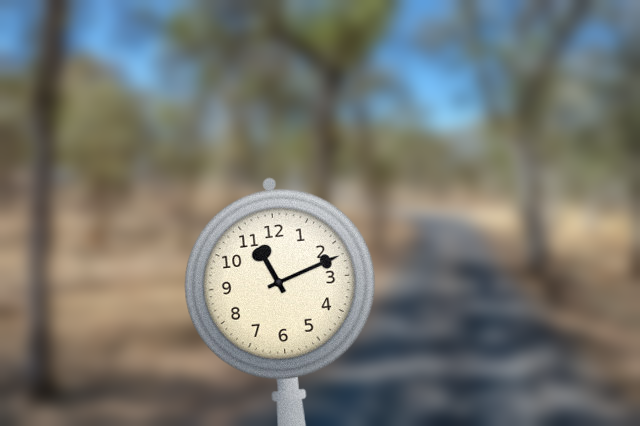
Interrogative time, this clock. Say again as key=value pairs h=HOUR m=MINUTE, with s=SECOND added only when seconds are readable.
h=11 m=12
